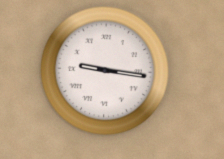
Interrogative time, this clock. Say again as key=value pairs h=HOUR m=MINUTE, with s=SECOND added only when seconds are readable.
h=9 m=16
